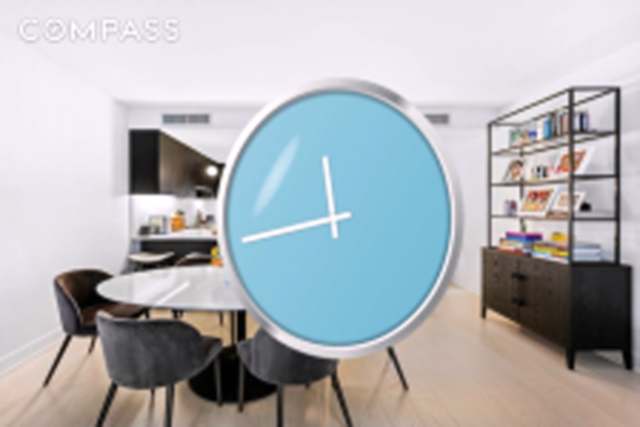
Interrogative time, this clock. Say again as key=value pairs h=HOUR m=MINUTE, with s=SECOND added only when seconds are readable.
h=11 m=43
